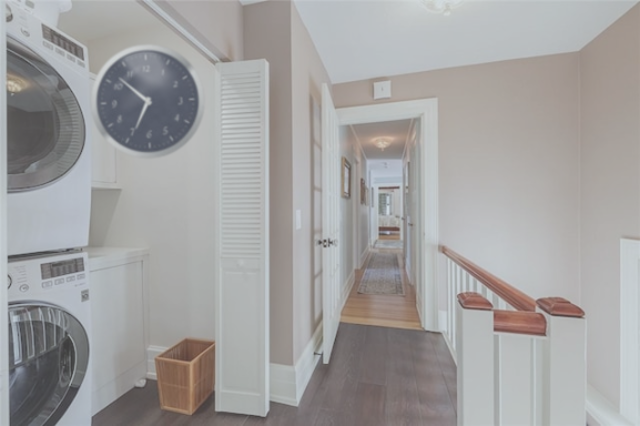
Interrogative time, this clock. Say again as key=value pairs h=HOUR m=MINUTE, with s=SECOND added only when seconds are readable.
h=6 m=52
